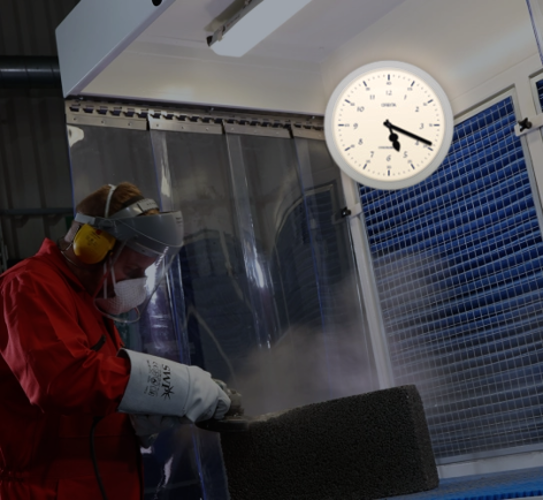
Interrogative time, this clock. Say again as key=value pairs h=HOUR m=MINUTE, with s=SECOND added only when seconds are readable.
h=5 m=19
